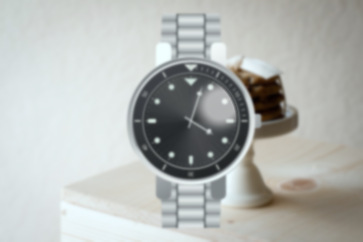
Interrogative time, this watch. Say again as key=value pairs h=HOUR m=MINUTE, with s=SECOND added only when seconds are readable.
h=4 m=3
